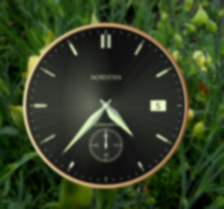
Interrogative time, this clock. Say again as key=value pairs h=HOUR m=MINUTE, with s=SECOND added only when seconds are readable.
h=4 m=37
